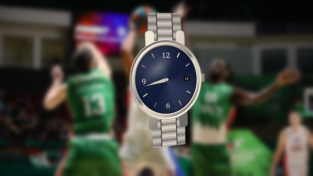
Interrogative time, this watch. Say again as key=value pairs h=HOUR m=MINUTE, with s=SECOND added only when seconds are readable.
h=8 m=43
